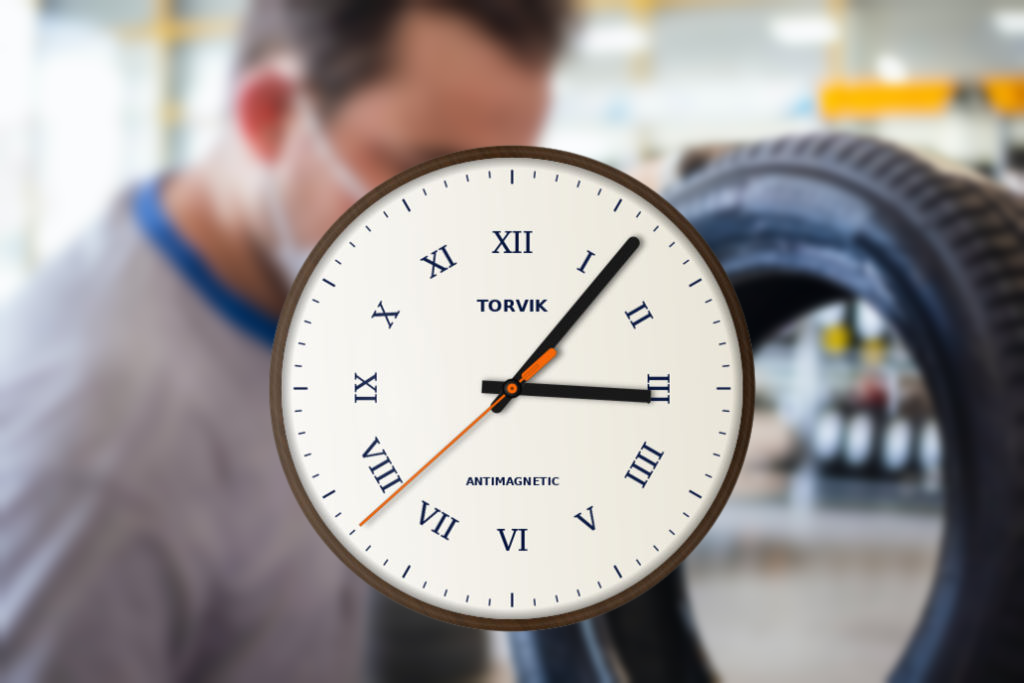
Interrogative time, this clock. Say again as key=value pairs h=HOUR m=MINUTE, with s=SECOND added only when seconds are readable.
h=3 m=6 s=38
